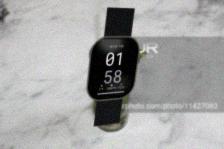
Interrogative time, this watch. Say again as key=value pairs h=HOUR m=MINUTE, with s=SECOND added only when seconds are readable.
h=1 m=58
